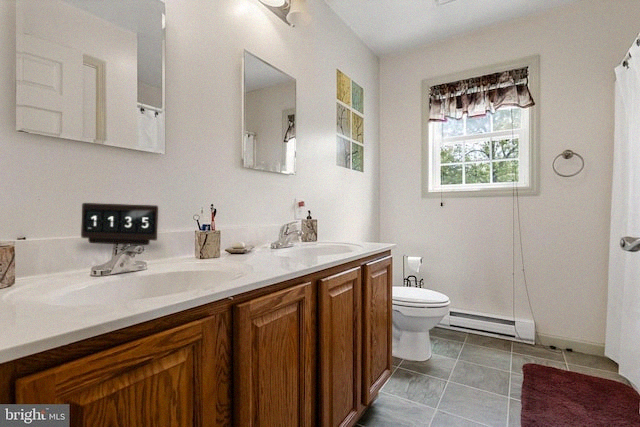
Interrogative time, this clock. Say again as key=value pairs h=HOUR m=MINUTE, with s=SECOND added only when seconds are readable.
h=11 m=35
